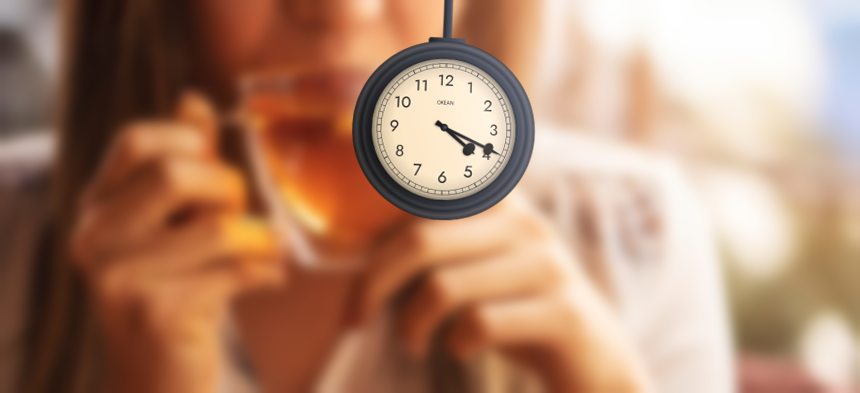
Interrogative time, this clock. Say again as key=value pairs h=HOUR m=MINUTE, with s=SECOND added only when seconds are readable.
h=4 m=19
